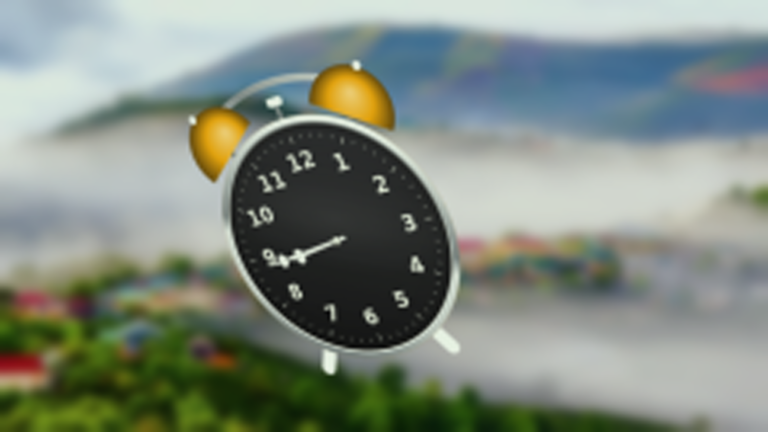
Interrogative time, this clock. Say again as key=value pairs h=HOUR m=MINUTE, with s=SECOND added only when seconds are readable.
h=8 m=44
